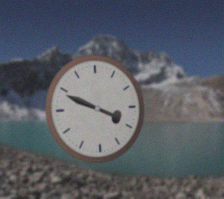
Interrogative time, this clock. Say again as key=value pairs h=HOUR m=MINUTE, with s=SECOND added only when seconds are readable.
h=3 m=49
